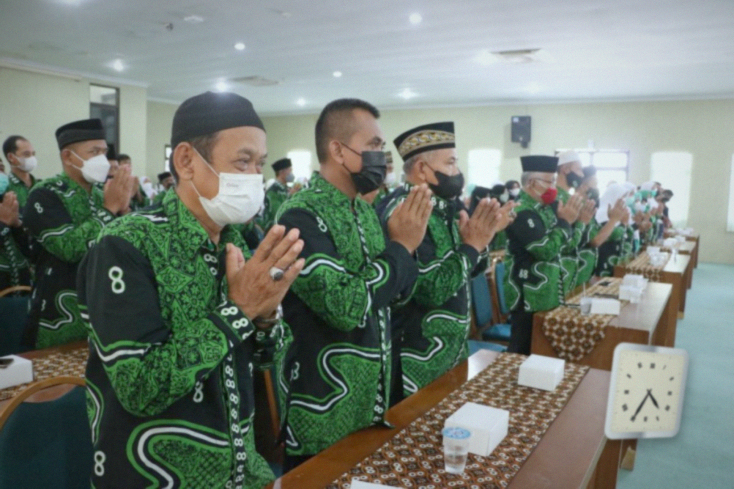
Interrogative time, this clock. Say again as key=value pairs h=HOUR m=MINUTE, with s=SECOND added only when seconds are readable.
h=4 m=35
